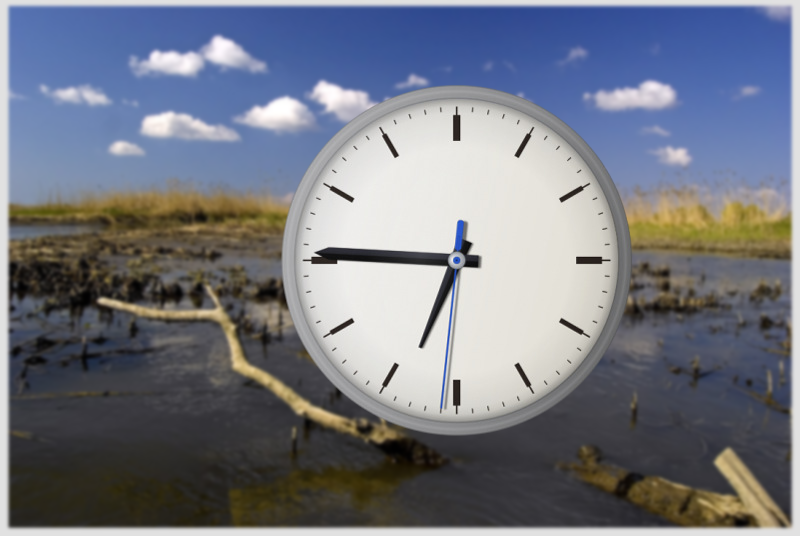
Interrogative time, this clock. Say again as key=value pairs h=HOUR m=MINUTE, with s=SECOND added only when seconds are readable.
h=6 m=45 s=31
